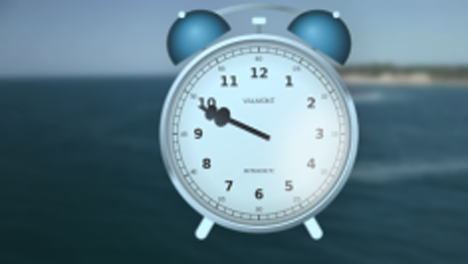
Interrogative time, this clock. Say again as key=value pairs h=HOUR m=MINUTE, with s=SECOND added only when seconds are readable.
h=9 m=49
